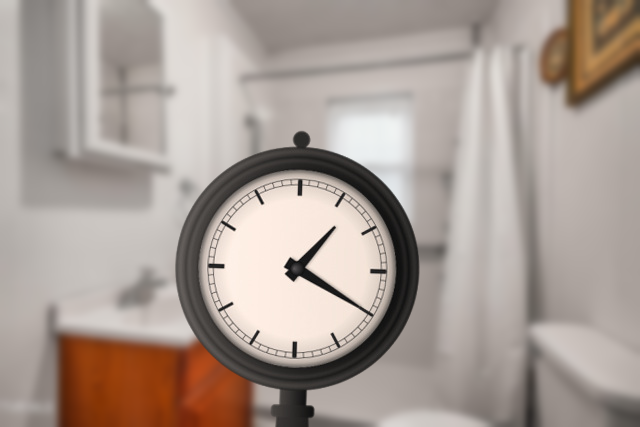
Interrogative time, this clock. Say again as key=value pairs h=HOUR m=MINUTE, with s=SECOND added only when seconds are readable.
h=1 m=20
